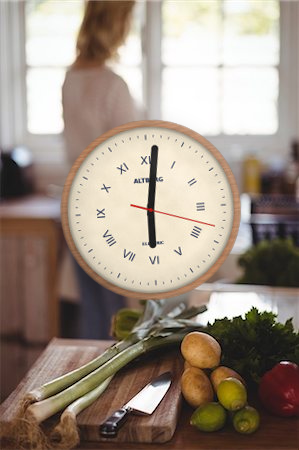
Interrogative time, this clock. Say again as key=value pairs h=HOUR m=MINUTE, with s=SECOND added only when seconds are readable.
h=6 m=1 s=18
